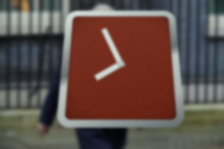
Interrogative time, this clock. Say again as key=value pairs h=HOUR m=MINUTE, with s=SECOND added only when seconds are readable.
h=7 m=56
